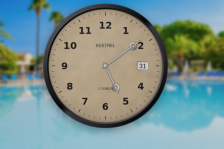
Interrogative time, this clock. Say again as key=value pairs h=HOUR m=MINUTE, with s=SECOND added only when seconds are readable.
h=5 m=9
